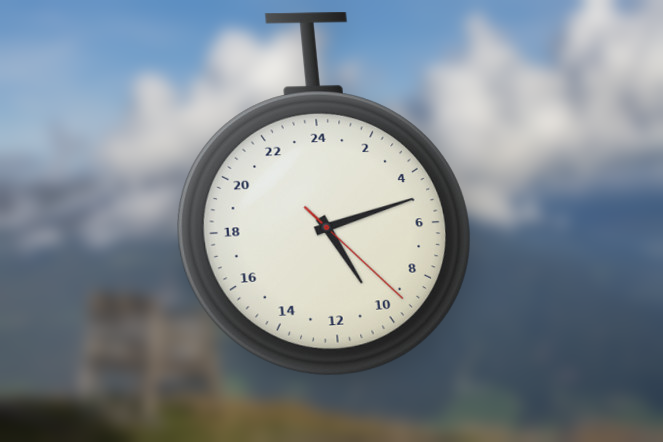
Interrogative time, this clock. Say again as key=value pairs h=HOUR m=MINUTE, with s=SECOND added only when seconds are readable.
h=10 m=12 s=23
